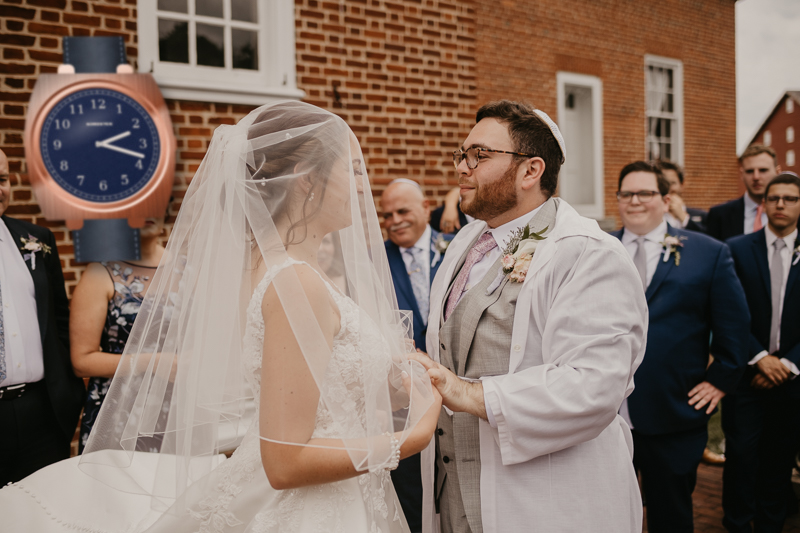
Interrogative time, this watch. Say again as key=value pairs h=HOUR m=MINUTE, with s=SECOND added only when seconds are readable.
h=2 m=18
